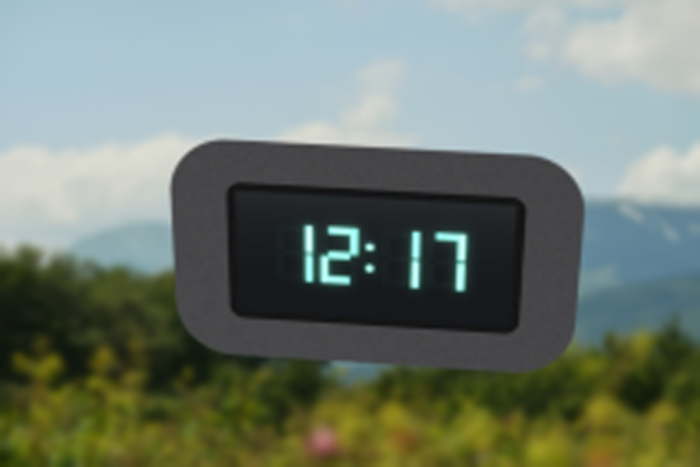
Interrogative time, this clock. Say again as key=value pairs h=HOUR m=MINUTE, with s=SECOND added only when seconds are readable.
h=12 m=17
